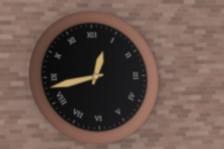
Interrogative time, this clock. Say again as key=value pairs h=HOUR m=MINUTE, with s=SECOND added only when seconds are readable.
h=12 m=43
